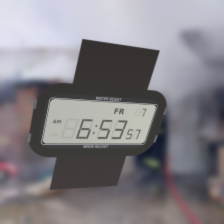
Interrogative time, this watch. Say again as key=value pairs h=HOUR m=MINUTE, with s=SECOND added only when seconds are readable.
h=6 m=53 s=57
